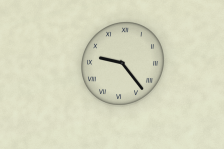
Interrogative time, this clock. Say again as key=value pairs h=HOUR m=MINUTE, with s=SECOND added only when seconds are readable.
h=9 m=23
